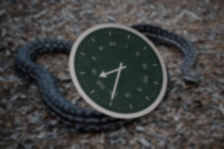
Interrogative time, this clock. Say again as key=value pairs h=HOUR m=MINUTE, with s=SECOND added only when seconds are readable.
h=8 m=35
